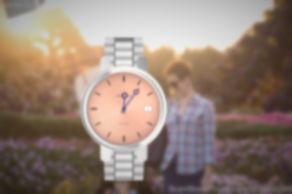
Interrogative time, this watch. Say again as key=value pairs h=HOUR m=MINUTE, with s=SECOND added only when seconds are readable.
h=12 m=6
